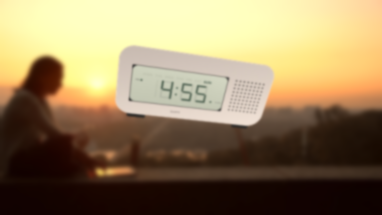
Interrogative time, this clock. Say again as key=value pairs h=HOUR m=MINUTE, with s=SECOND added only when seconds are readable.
h=4 m=55
